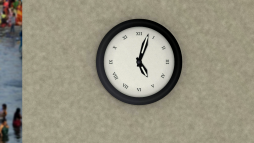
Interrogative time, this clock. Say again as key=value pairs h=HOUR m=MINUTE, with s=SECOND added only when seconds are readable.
h=5 m=3
